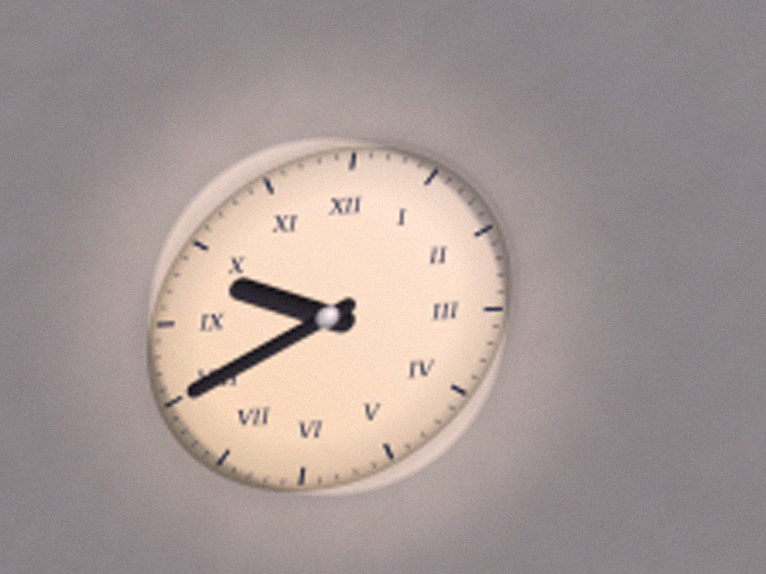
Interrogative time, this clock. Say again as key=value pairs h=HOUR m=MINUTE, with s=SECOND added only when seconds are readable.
h=9 m=40
